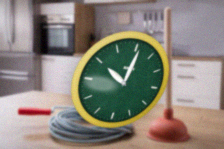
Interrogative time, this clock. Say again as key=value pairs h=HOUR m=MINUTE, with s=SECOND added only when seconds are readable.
h=10 m=1
